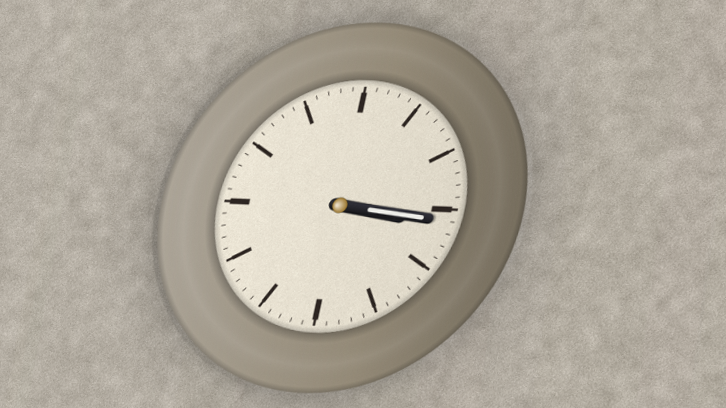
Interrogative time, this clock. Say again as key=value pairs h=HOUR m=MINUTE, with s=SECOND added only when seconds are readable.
h=3 m=16
